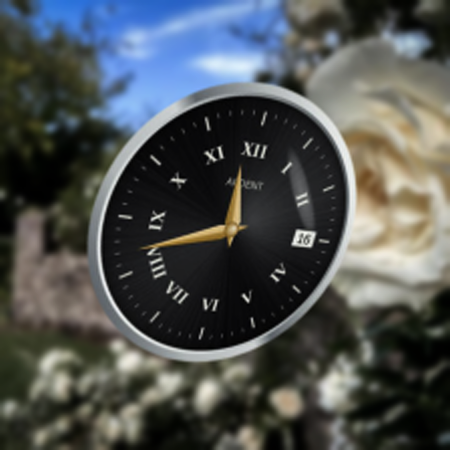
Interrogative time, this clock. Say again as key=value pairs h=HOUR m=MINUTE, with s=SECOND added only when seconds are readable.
h=11 m=42
